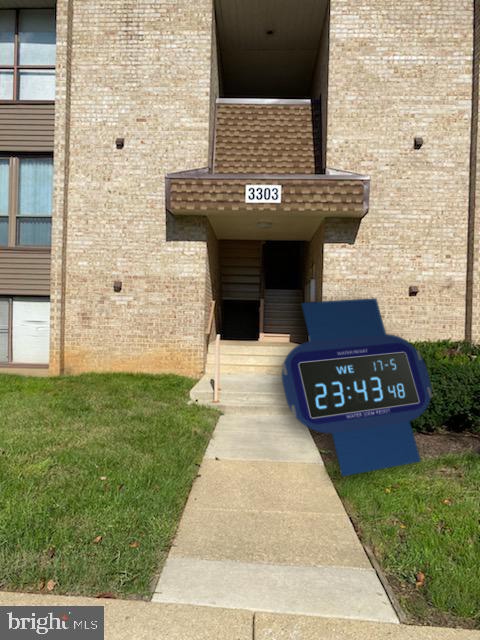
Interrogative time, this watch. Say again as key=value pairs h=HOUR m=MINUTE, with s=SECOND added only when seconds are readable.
h=23 m=43 s=48
